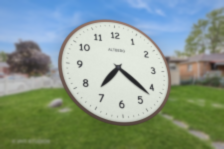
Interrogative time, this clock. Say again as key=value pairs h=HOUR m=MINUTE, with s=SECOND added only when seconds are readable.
h=7 m=22
